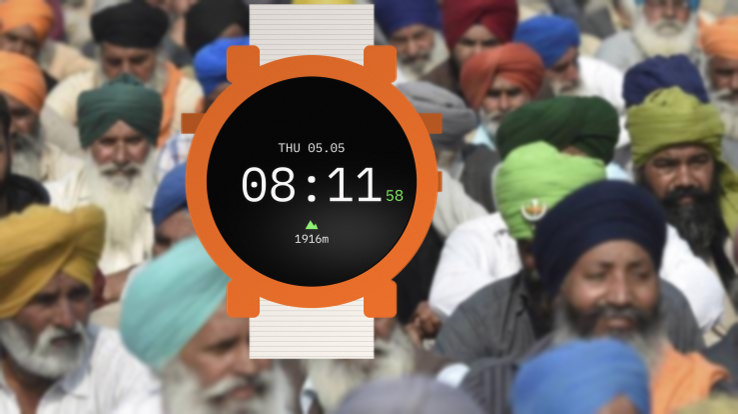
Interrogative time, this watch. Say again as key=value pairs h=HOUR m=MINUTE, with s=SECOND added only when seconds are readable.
h=8 m=11 s=58
